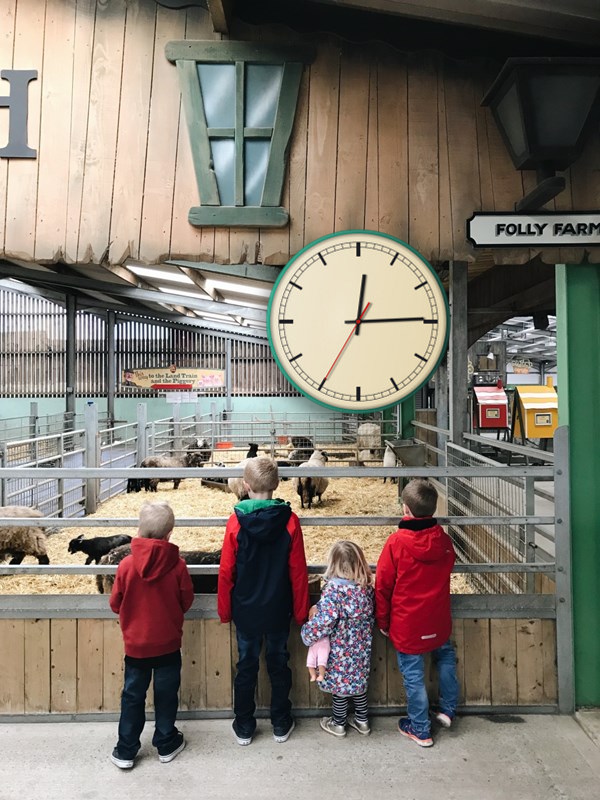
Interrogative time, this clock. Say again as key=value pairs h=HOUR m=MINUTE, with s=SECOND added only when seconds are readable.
h=12 m=14 s=35
